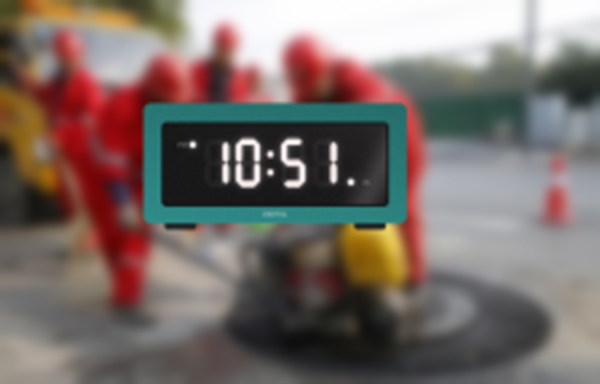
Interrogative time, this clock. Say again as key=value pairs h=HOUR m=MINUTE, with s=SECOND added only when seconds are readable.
h=10 m=51
